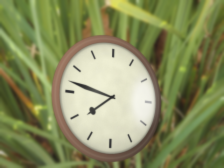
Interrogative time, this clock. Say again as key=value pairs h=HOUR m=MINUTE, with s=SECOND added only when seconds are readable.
h=7 m=47
